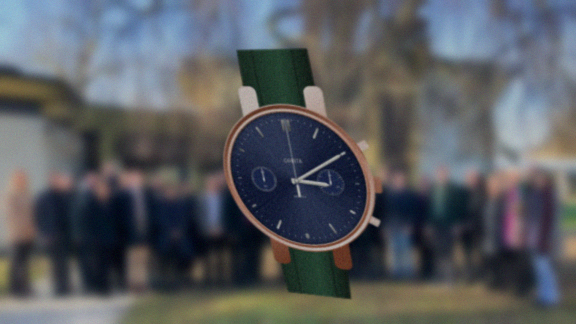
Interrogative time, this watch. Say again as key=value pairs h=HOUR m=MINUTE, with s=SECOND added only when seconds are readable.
h=3 m=10
